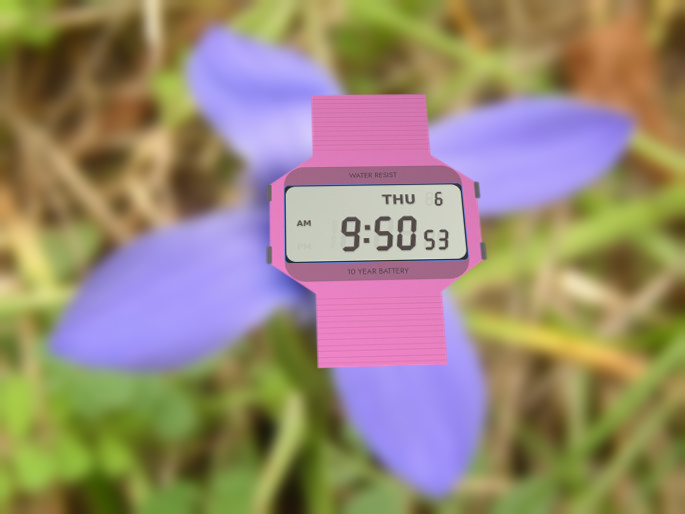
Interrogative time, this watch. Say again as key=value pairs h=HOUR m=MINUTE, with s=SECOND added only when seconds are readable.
h=9 m=50 s=53
